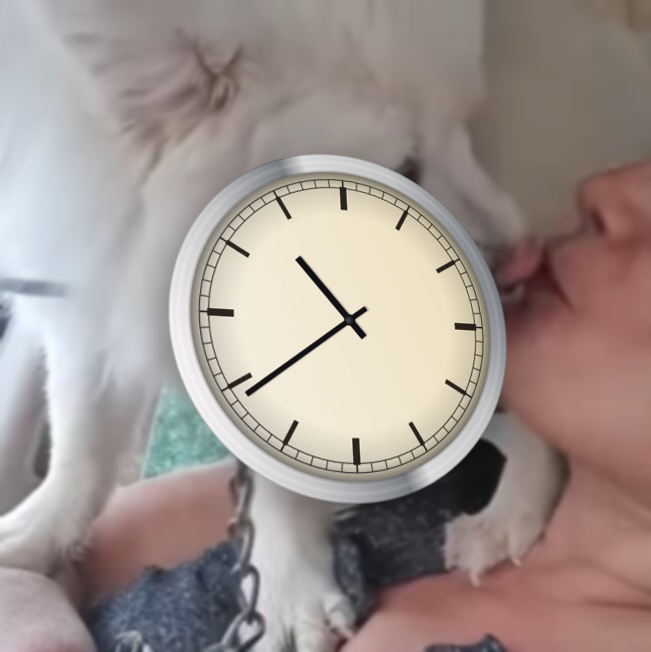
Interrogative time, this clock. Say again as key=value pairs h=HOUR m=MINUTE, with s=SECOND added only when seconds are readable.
h=10 m=39
